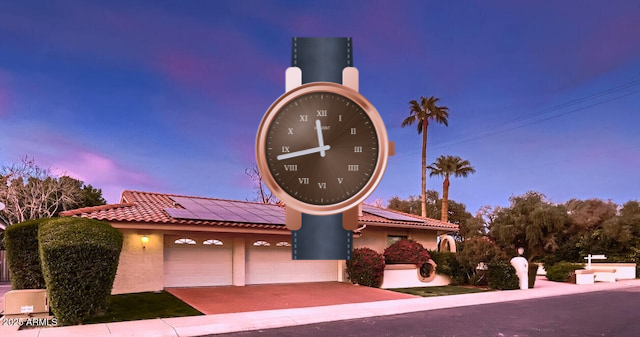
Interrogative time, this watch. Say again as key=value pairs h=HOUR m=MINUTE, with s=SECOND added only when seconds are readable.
h=11 m=43
